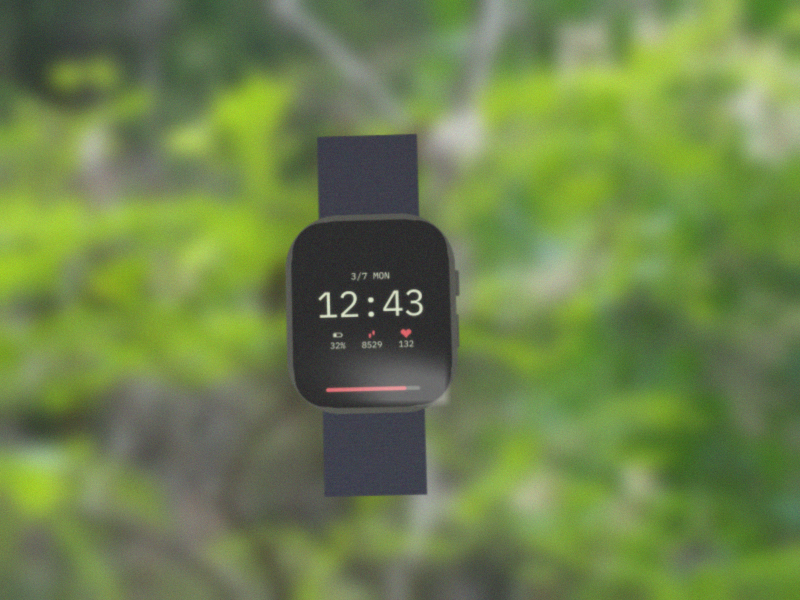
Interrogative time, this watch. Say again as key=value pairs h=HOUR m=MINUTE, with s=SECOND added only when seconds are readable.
h=12 m=43
